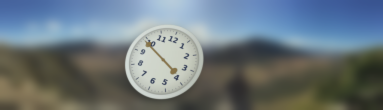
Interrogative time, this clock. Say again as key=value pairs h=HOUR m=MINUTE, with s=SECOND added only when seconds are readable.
h=3 m=49
